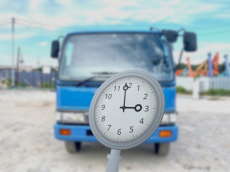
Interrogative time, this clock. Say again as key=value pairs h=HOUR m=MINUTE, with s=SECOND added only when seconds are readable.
h=2 m=59
